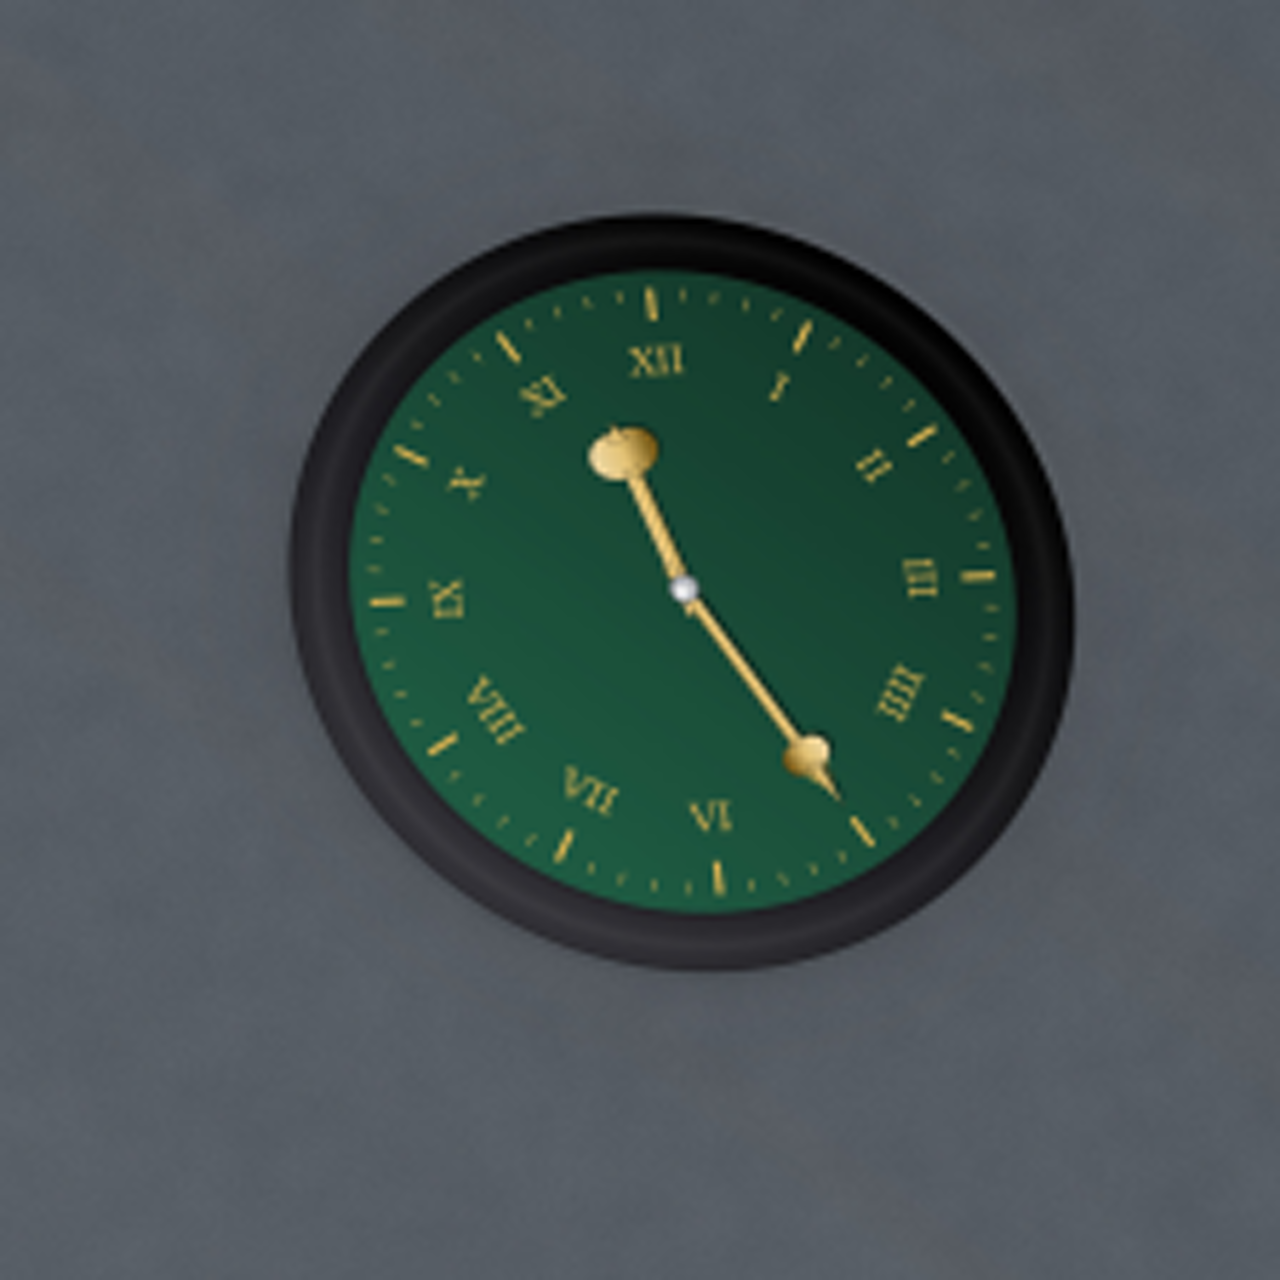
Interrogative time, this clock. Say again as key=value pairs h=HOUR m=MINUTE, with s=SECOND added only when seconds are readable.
h=11 m=25
